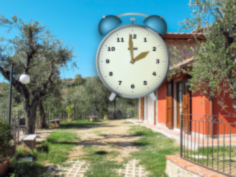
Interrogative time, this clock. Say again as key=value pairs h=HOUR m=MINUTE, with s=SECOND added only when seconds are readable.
h=1 m=59
